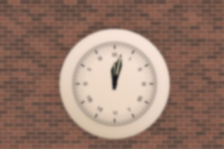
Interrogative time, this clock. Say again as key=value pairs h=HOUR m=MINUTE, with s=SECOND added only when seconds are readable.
h=12 m=2
